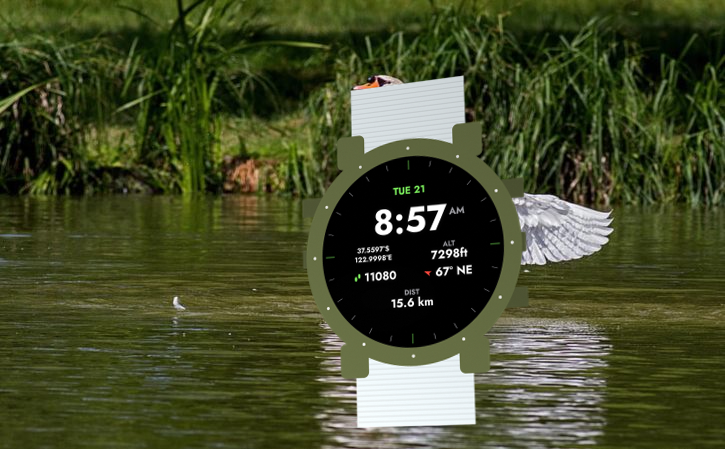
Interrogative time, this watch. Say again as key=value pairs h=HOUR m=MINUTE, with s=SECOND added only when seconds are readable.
h=8 m=57
